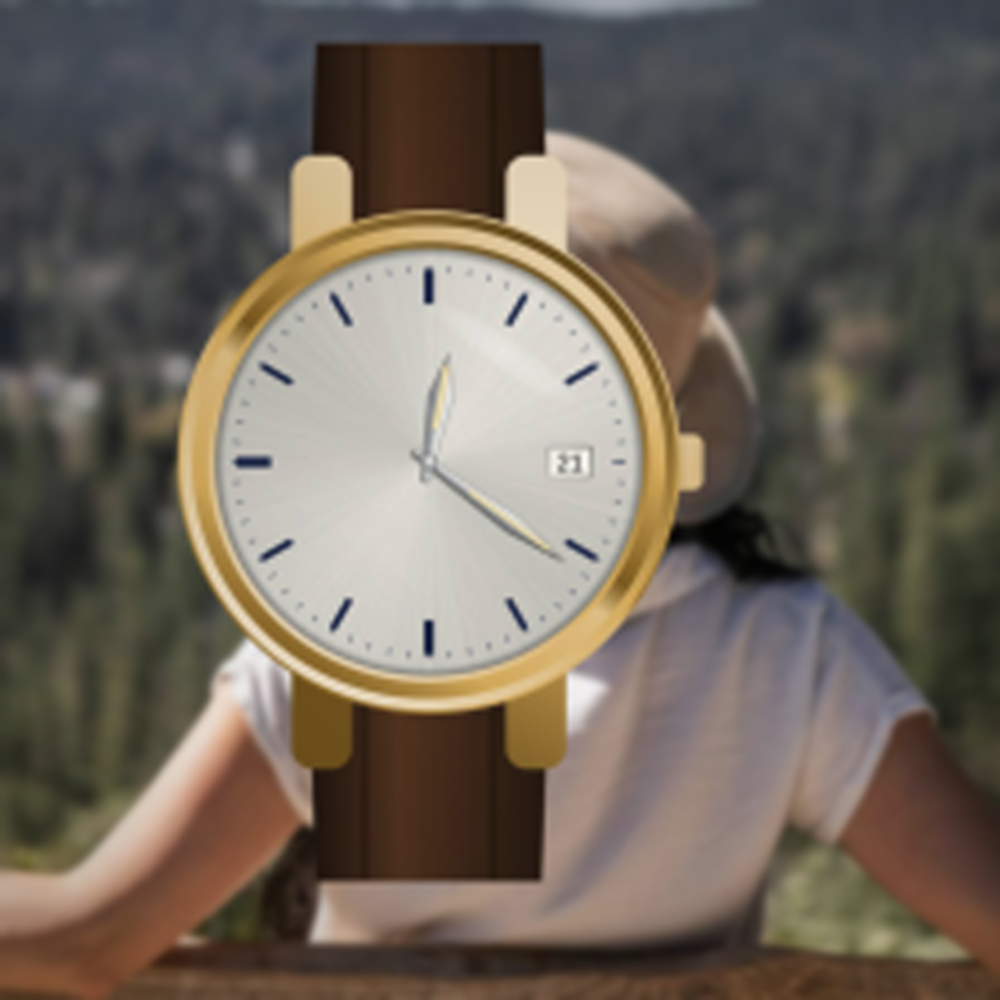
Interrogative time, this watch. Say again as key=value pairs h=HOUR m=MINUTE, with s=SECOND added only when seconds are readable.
h=12 m=21
